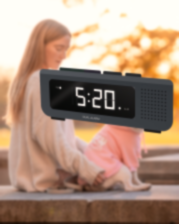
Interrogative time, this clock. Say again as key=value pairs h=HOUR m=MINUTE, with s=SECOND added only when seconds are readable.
h=5 m=20
